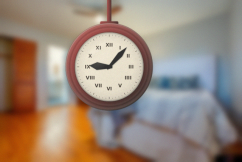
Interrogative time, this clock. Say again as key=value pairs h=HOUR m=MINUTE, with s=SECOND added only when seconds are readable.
h=9 m=7
